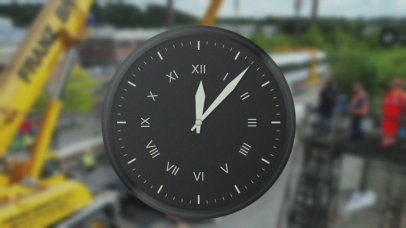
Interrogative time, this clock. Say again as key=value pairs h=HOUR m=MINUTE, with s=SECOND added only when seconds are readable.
h=12 m=7
